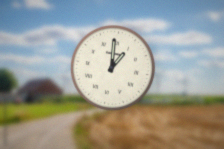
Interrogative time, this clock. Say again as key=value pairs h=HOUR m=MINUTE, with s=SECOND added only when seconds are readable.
h=12 m=59
